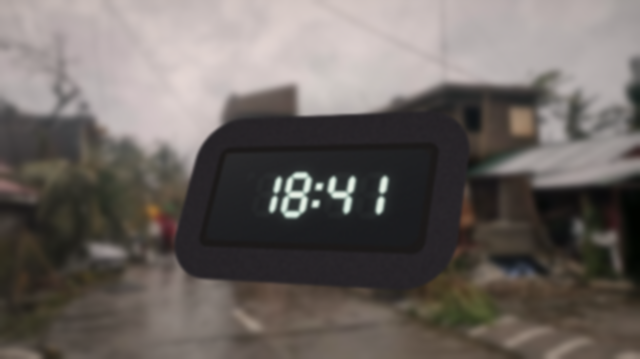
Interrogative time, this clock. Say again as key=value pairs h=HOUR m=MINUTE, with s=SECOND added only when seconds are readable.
h=18 m=41
